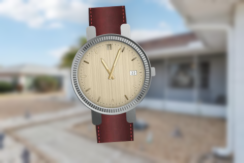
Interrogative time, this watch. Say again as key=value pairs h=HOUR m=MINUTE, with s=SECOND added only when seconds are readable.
h=11 m=4
